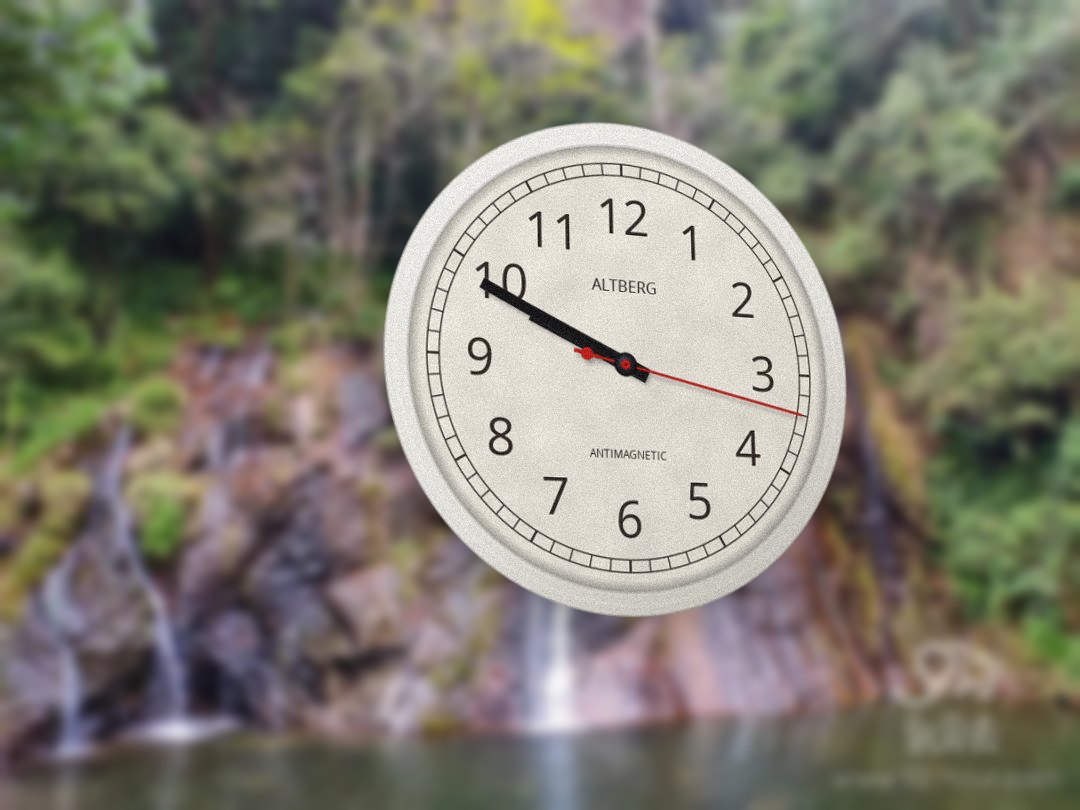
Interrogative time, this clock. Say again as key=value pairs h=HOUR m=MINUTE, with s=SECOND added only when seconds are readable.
h=9 m=49 s=17
